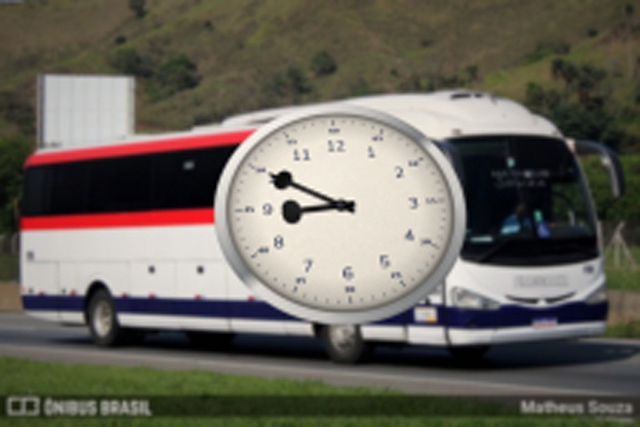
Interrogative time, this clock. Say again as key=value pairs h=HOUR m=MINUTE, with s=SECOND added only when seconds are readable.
h=8 m=50
